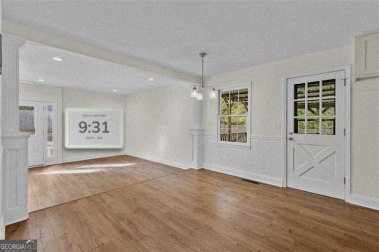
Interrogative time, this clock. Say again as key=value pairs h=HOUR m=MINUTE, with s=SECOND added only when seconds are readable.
h=9 m=31
